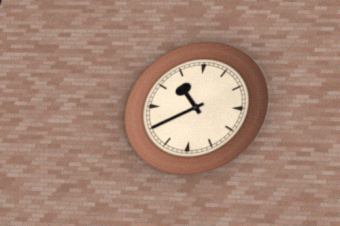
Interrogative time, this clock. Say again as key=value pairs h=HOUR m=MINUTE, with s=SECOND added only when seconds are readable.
h=10 m=40
